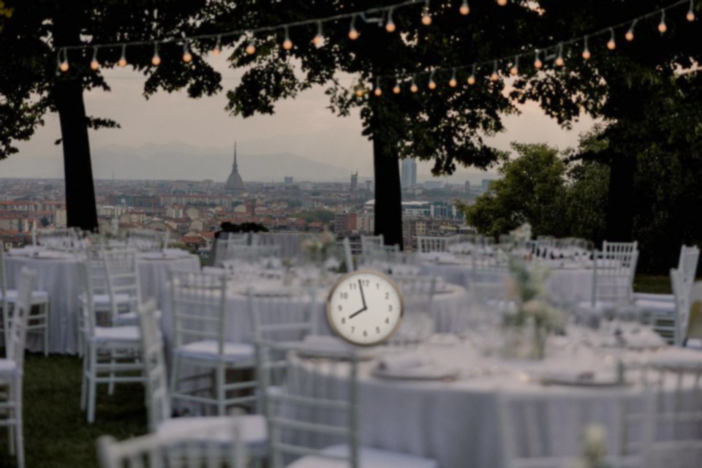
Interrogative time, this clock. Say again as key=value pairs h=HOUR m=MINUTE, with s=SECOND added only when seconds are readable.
h=7 m=58
